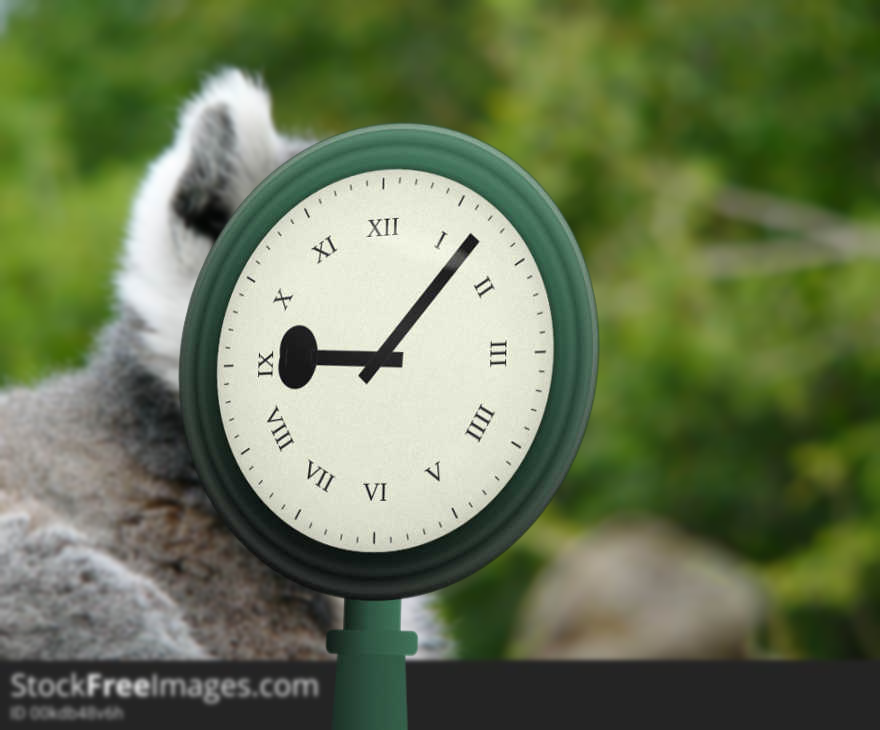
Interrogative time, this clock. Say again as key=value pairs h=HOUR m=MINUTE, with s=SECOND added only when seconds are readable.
h=9 m=7
